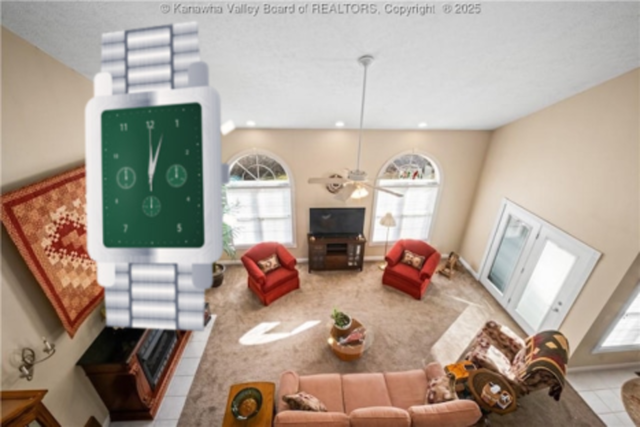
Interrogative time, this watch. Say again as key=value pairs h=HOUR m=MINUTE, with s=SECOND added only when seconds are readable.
h=12 m=3
